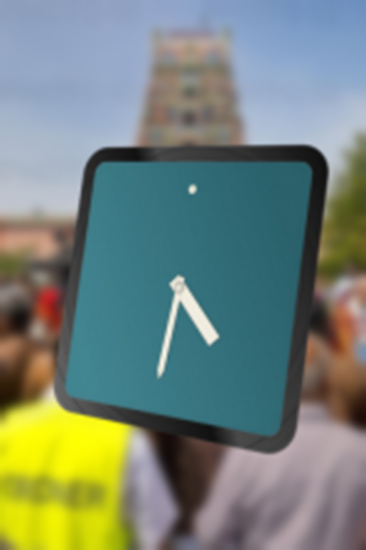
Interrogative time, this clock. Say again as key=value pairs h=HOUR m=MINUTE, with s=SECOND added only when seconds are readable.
h=4 m=31
